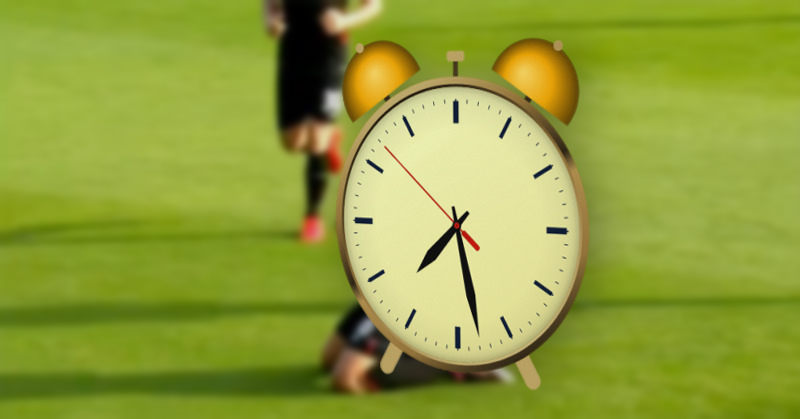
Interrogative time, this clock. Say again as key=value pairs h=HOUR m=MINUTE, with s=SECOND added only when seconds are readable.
h=7 m=27 s=52
